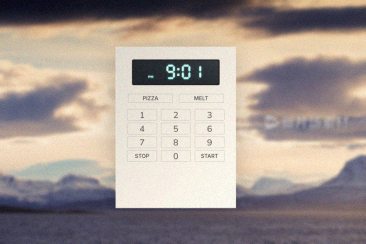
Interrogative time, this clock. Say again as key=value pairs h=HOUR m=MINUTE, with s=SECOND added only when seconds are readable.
h=9 m=1
